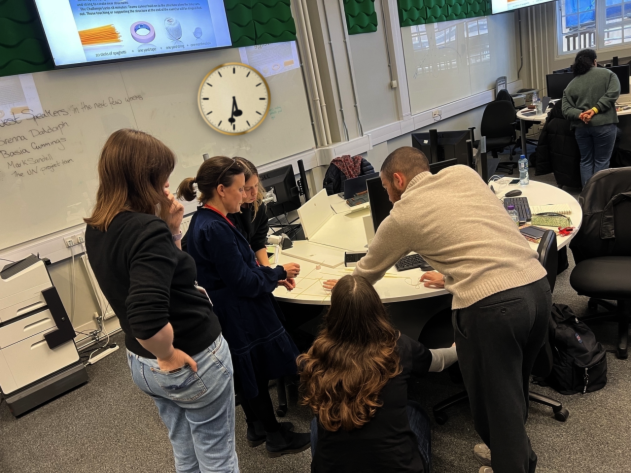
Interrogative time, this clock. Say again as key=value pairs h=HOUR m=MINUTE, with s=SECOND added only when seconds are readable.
h=5 m=31
